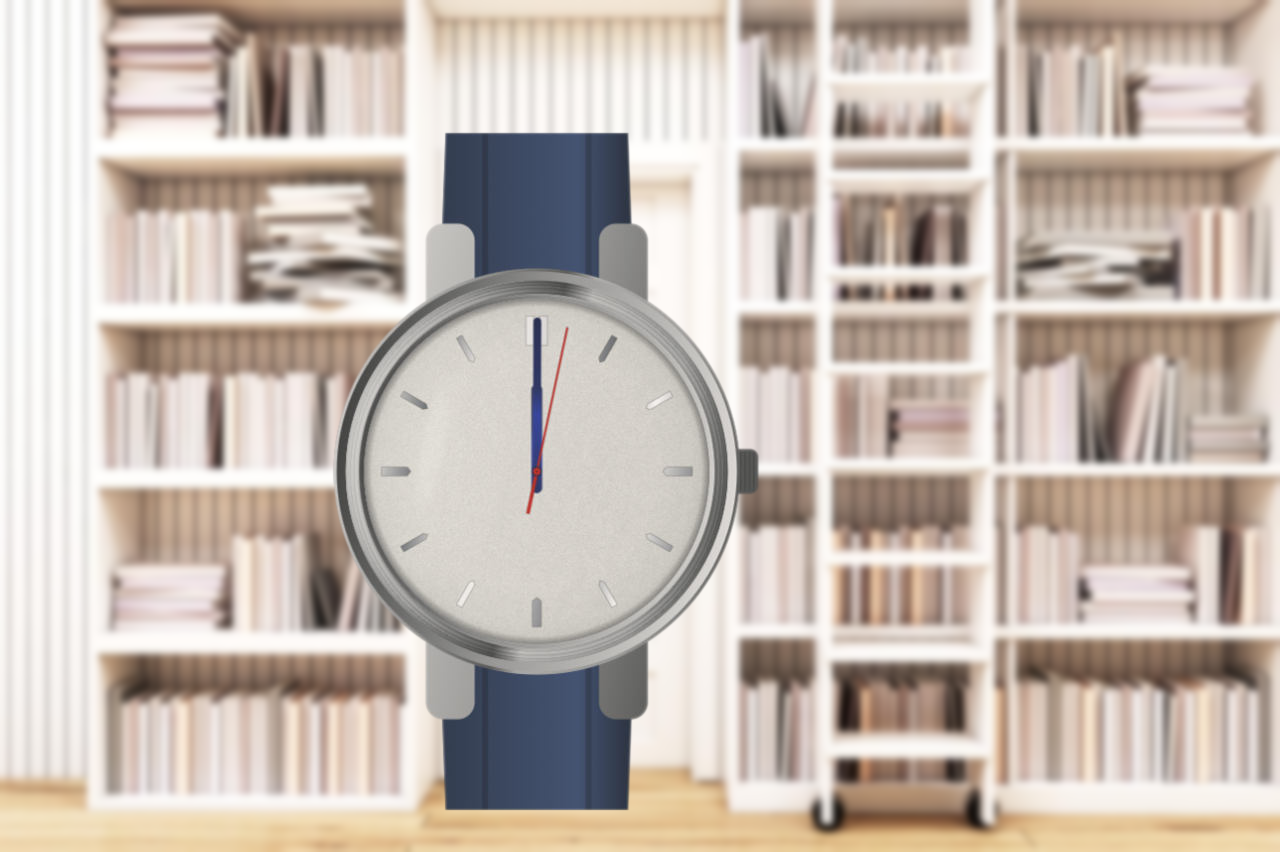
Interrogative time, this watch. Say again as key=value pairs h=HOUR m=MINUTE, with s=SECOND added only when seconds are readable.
h=12 m=0 s=2
